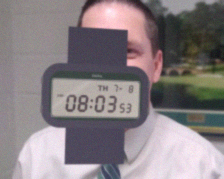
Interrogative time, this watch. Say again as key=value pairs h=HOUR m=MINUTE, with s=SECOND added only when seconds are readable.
h=8 m=3 s=53
